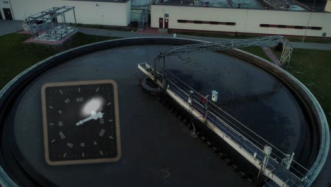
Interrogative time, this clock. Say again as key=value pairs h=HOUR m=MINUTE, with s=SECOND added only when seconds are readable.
h=2 m=12
